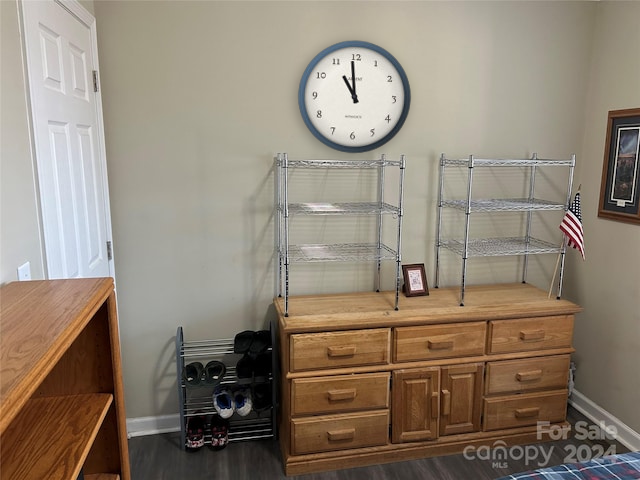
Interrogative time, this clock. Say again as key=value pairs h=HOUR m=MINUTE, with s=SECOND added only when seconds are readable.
h=10 m=59
